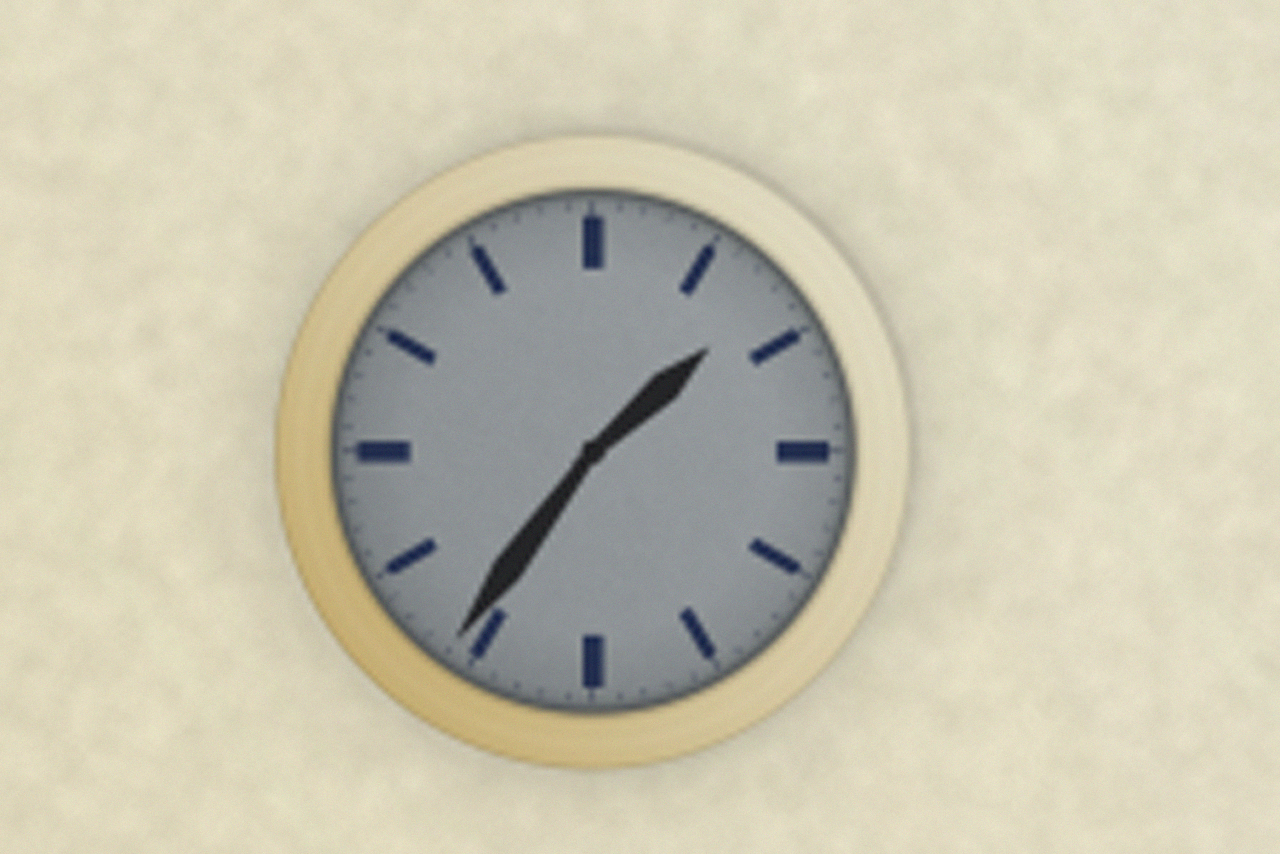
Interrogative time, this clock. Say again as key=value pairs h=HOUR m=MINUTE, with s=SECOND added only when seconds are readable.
h=1 m=36
